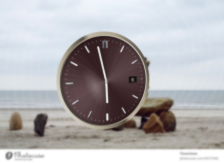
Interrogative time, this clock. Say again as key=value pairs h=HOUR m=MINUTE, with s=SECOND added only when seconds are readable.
h=5 m=58
